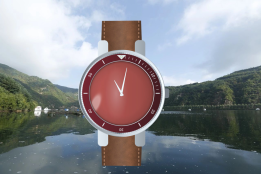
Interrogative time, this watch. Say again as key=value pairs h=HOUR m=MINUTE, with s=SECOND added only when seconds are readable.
h=11 m=2
